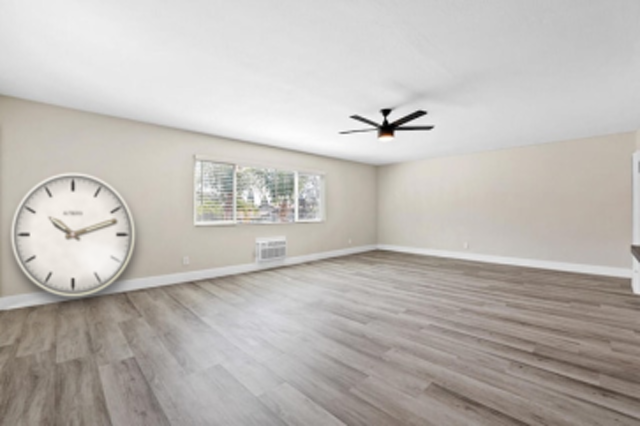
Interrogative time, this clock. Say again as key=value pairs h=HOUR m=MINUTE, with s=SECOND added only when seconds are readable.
h=10 m=12
